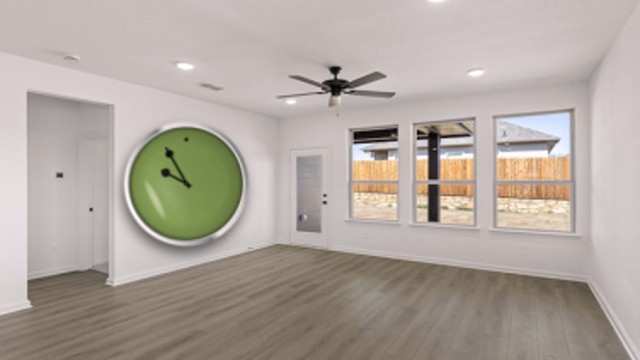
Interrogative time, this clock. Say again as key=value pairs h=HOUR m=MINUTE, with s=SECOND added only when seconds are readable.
h=9 m=55
